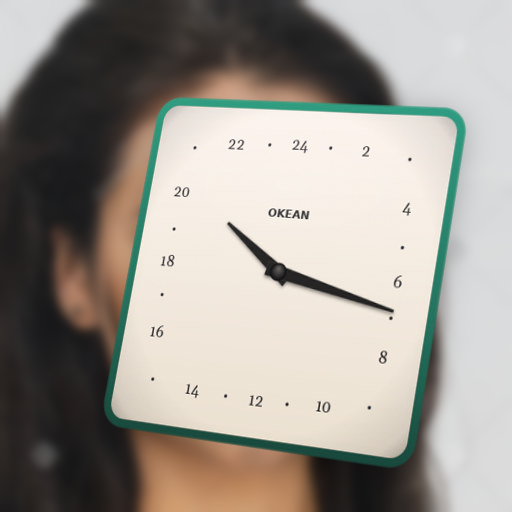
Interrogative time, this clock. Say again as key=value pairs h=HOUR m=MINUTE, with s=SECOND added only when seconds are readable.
h=20 m=17
